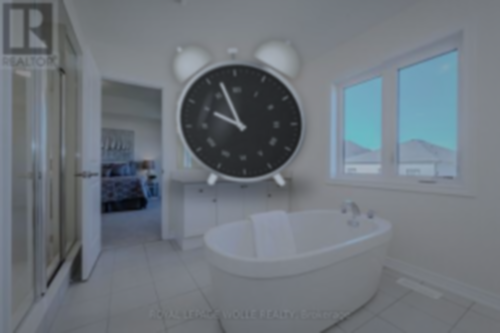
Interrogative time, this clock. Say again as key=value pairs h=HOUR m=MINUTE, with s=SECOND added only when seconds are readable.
h=9 m=57
